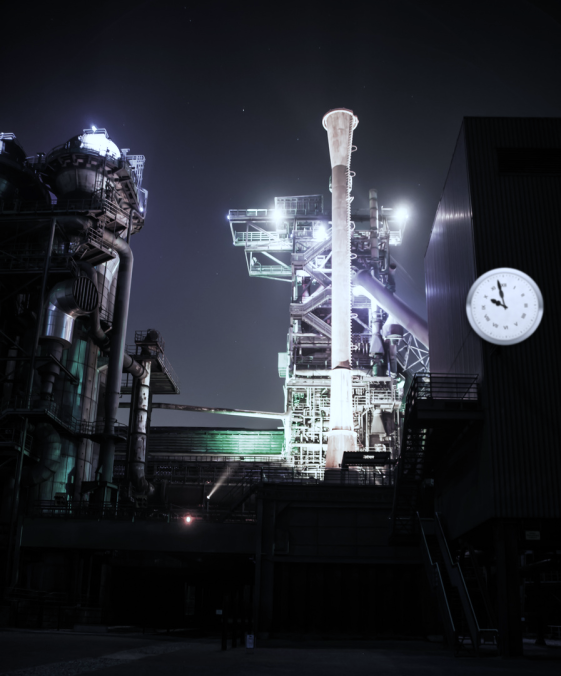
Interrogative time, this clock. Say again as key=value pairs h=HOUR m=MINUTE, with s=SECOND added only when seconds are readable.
h=9 m=58
